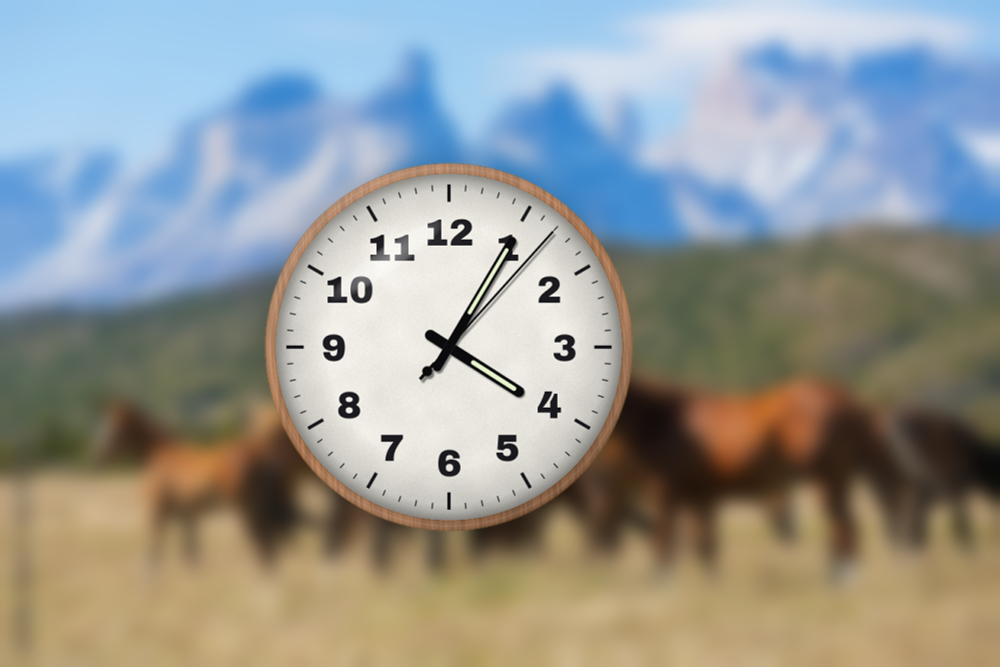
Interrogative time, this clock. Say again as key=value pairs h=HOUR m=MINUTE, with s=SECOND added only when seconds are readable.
h=4 m=5 s=7
